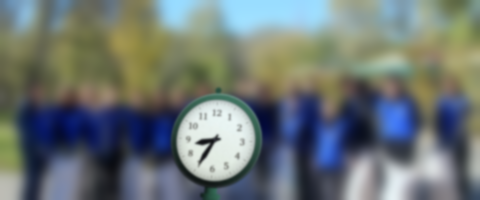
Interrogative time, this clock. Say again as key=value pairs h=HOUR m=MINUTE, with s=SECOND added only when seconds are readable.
h=8 m=35
